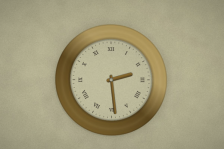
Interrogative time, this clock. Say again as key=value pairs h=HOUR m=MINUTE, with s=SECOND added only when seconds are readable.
h=2 m=29
